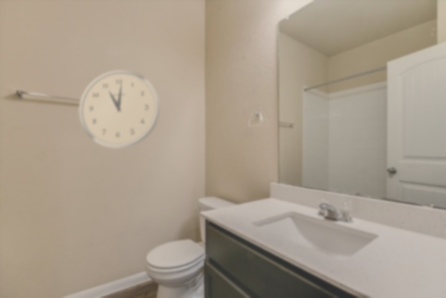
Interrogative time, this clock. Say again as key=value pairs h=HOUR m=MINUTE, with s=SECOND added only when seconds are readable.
h=11 m=1
